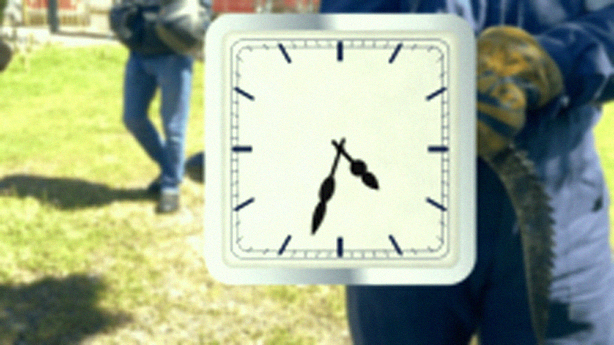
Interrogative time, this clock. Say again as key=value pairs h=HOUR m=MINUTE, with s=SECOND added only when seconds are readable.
h=4 m=33
